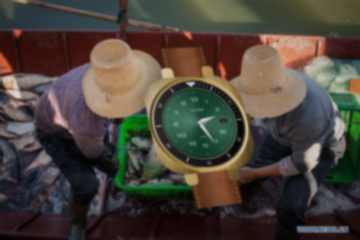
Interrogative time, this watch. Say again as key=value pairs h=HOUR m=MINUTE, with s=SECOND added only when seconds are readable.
h=2 m=26
